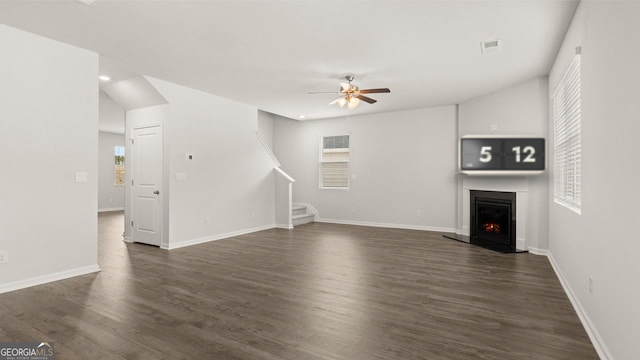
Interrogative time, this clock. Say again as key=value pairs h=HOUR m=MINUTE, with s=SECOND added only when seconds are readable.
h=5 m=12
